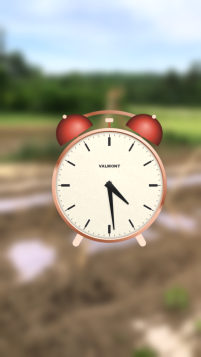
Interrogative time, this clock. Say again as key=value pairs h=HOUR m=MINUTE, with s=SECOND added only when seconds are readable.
h=4 m=29
